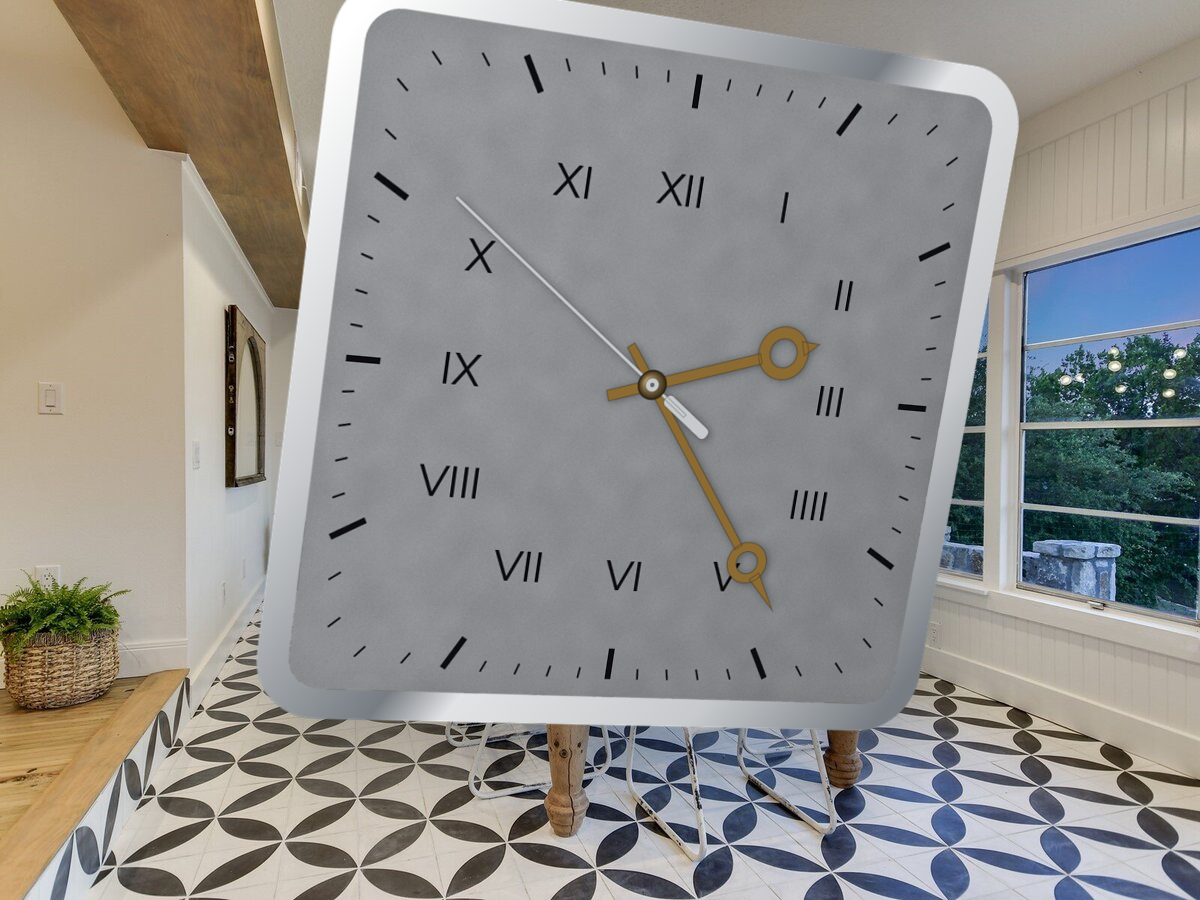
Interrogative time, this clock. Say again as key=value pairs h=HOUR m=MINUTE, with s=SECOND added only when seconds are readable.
h=2 m=23 s=51
